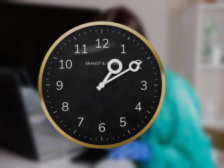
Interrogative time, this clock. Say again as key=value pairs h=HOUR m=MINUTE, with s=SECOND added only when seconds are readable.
h=1 m=10
